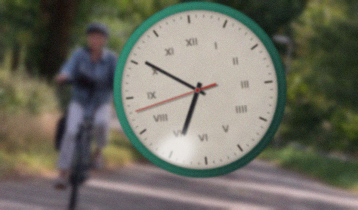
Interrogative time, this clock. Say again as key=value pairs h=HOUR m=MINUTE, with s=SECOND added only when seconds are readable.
h=6 m=50 s=43
